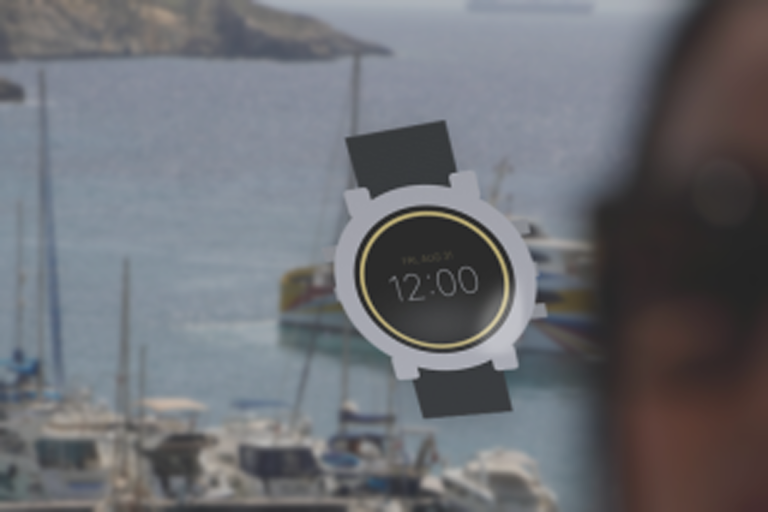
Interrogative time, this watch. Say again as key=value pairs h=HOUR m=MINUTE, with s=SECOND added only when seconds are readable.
h=12 m=0
